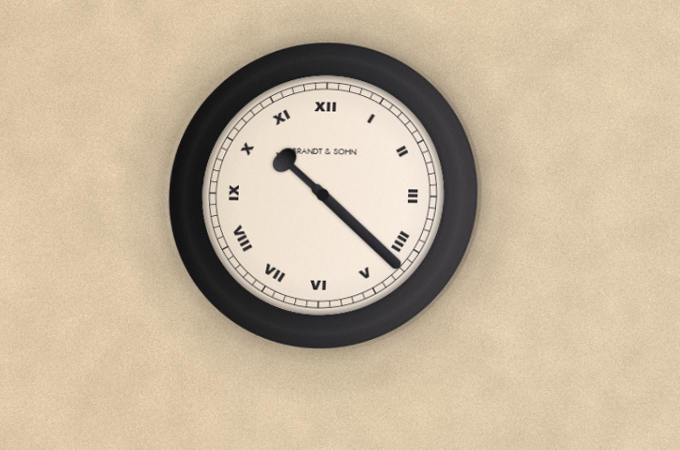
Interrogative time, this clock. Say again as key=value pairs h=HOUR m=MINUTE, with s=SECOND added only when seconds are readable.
h=10 m=22
